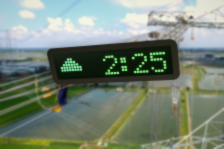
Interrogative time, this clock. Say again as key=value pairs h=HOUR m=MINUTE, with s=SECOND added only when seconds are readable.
h=2 m=25
